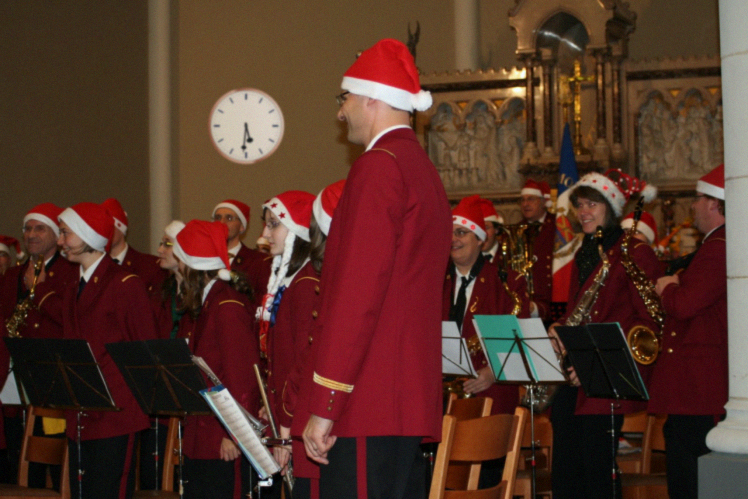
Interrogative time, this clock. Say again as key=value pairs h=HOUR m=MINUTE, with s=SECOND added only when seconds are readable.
h=5 m=31
